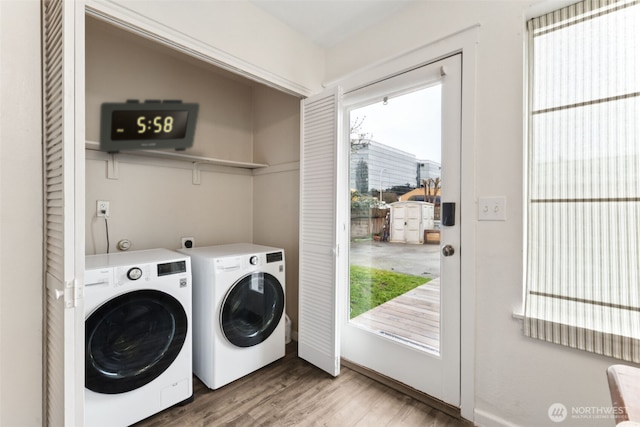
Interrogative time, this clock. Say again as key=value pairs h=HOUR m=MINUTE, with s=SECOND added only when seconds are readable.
h=5 m=58
